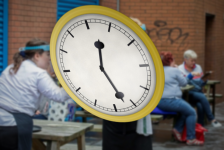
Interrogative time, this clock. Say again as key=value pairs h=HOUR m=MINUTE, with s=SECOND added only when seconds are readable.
h=12 m=27
